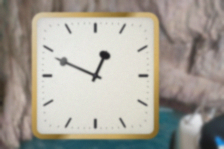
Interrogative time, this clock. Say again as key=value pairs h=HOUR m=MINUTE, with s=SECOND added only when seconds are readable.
h=12 m=49
